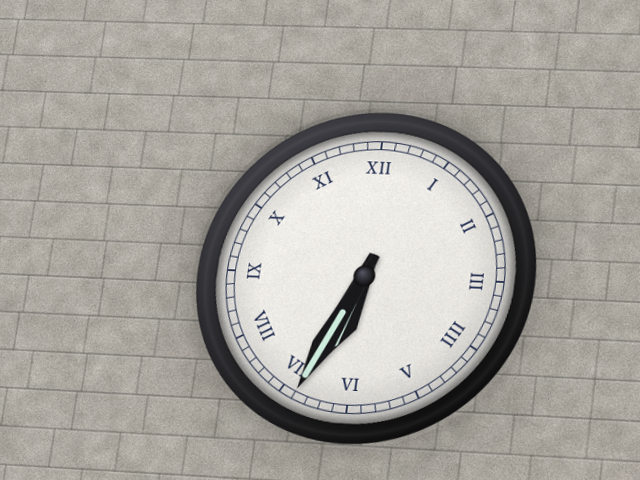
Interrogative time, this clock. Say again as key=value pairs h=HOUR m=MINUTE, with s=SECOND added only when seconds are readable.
h=6 m=34
